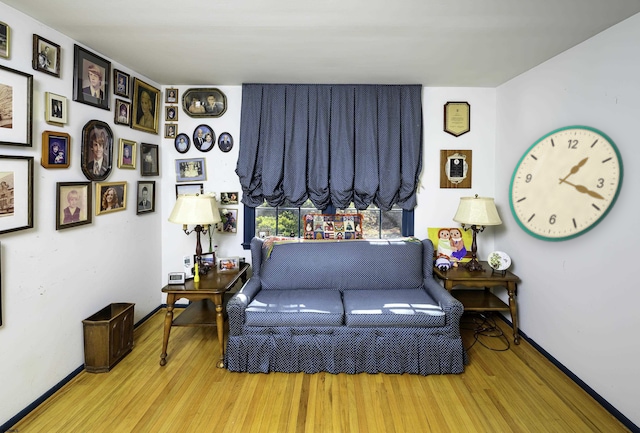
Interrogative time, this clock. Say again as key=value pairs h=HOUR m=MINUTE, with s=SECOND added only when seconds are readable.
h=1 m=18
